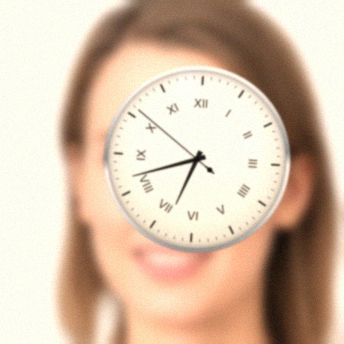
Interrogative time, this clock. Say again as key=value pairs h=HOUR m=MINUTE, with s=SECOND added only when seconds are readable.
h=6 m=41 s=51
